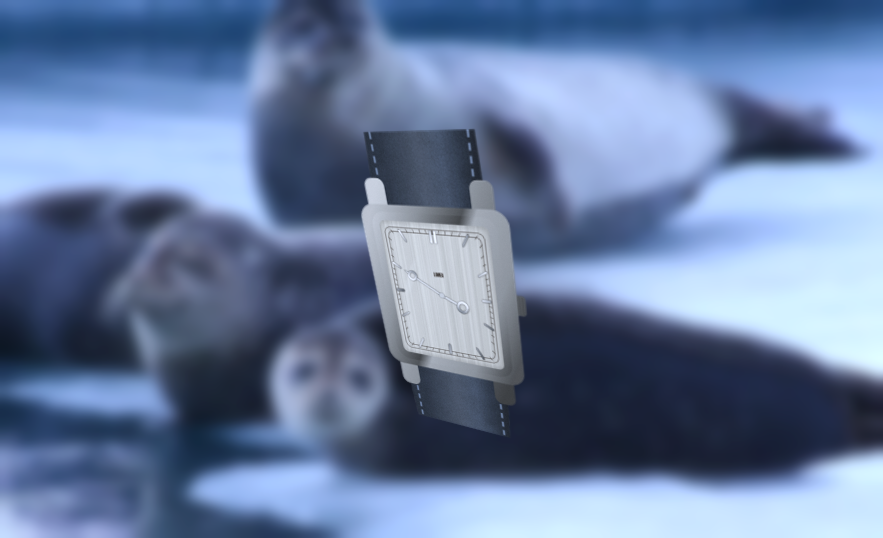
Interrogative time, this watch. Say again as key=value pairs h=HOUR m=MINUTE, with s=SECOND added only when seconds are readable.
h=3 m=50
